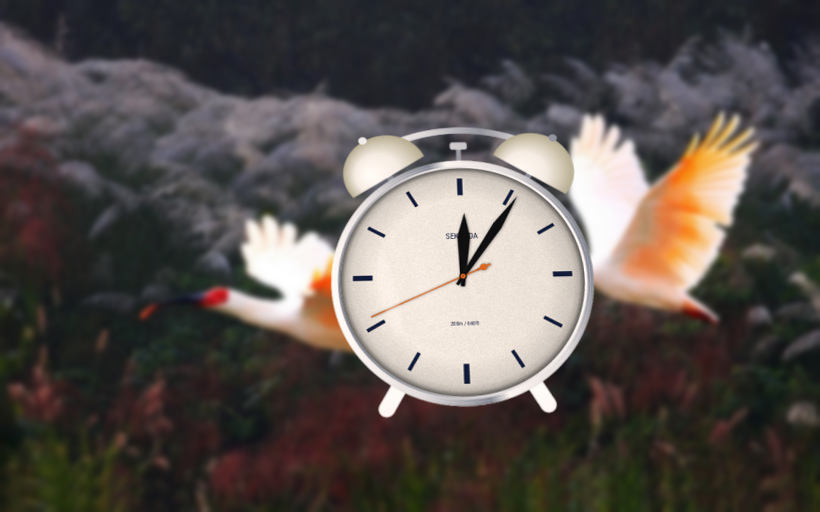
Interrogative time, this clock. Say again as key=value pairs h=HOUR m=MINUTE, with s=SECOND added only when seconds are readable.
h=12 m=5 s=41
